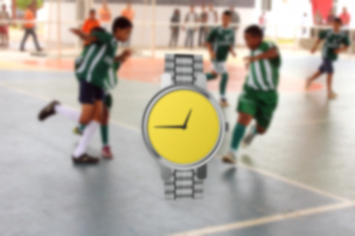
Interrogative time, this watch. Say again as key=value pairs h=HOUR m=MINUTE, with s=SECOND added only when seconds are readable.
h=12 m=45
